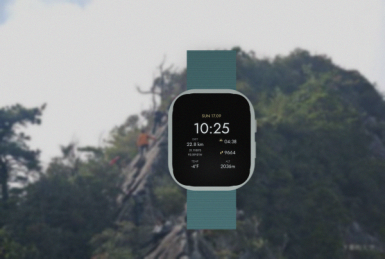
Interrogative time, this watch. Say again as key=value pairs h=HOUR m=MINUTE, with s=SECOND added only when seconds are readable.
h=10 m=25
